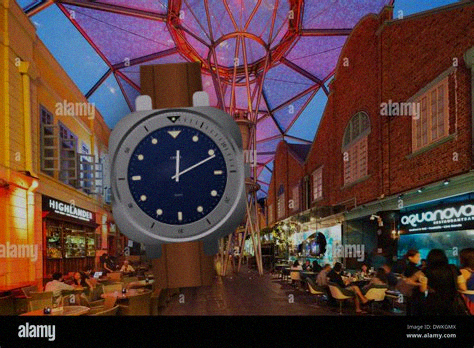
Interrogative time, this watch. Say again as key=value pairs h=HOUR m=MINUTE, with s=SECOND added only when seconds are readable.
h=12 m=11
